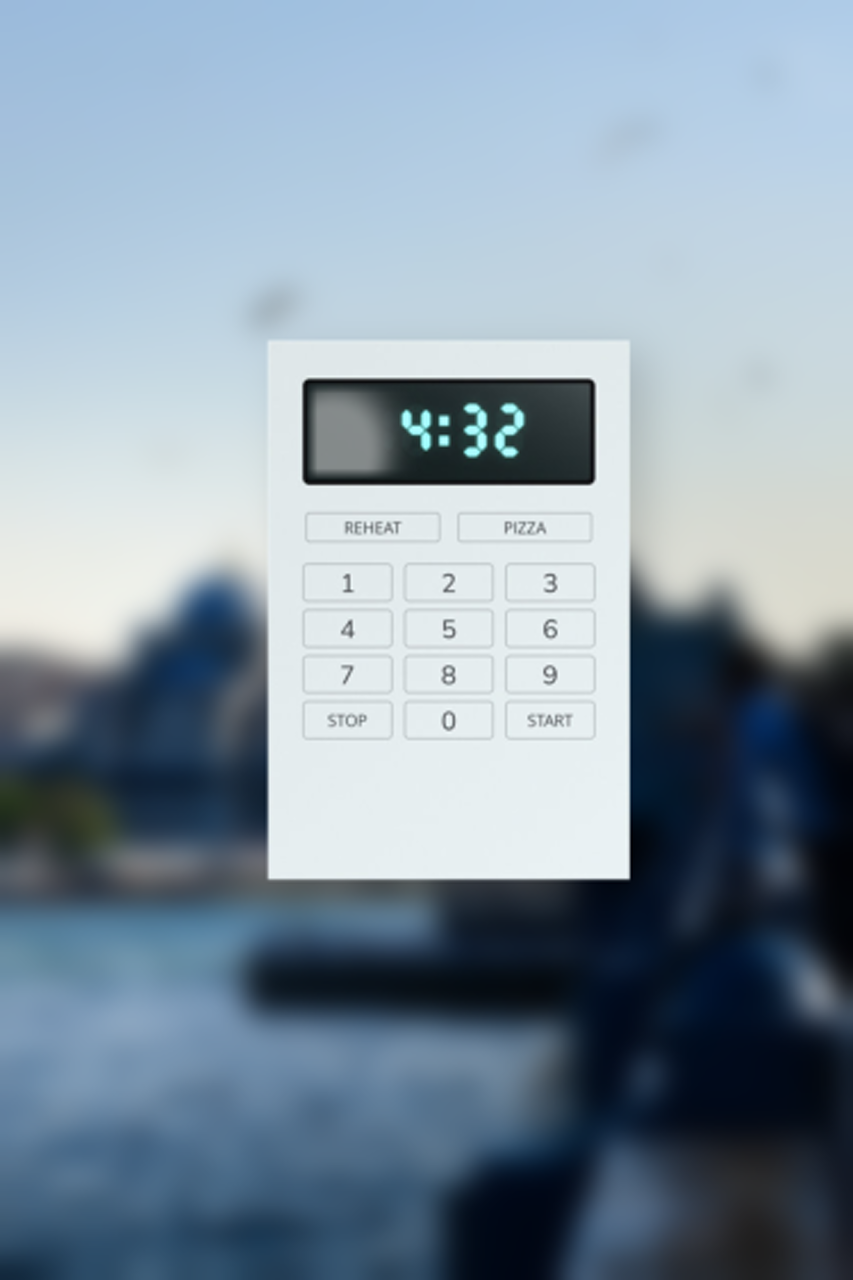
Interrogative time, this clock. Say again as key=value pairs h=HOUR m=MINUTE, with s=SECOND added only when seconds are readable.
h=4 m=32
